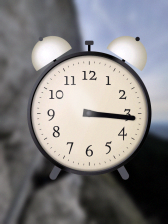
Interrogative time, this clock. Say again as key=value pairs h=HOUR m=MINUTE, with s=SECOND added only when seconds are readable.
h=3 m=16
